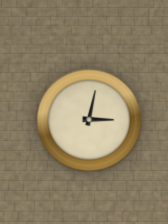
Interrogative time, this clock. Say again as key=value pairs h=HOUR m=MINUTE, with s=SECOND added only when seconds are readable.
h=3 m=2
